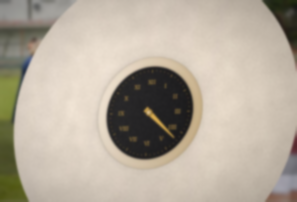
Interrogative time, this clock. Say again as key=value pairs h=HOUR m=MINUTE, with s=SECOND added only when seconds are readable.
h=4 m=22
